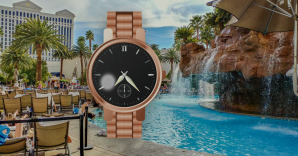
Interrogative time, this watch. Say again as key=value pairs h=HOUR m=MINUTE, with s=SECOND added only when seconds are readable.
h=7 m=23
